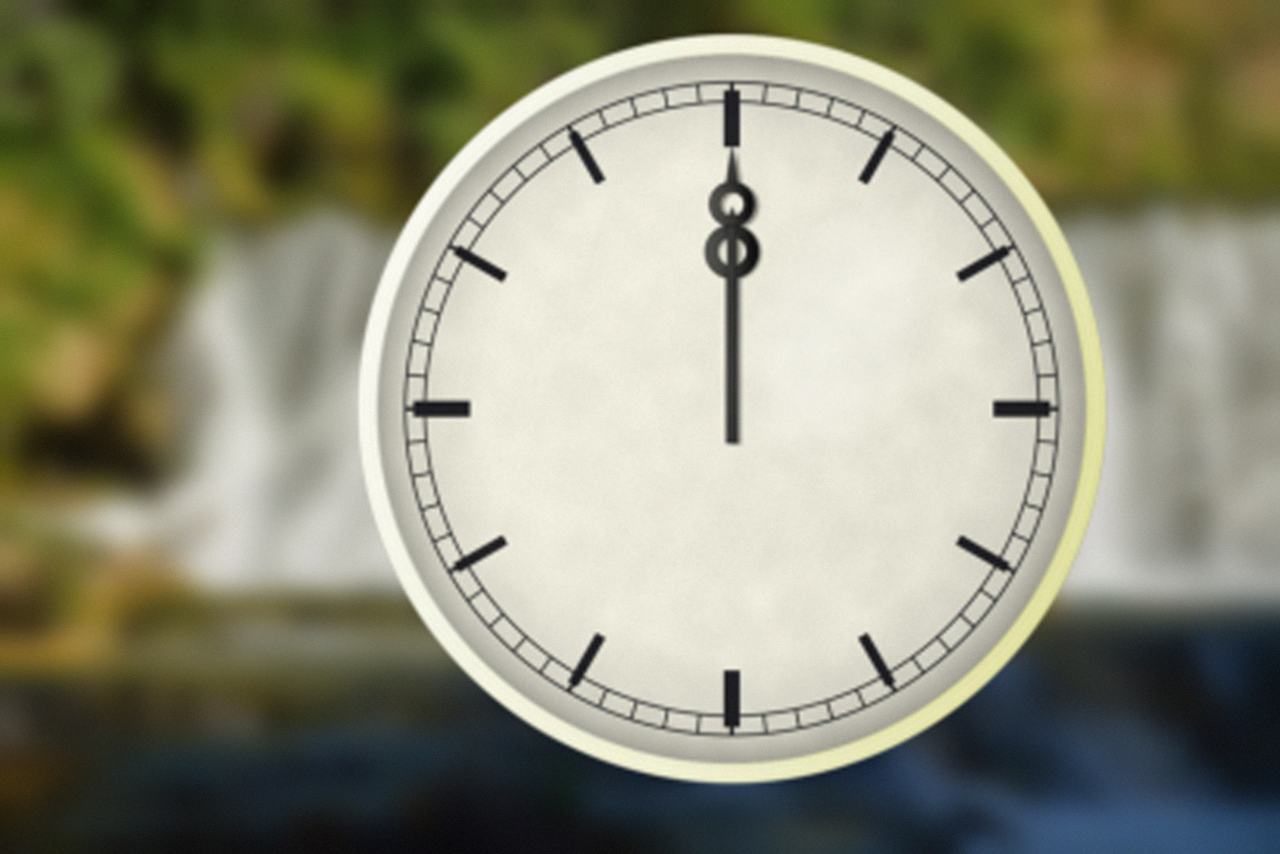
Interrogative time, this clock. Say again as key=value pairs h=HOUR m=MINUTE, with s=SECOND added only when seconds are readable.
h=12 m=0
